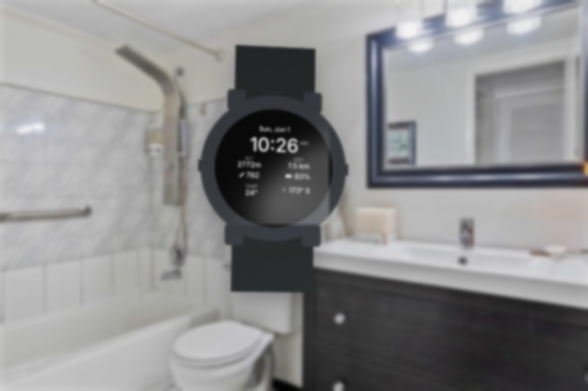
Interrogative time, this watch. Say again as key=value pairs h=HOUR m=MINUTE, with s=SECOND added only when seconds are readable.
h=10 m=26
